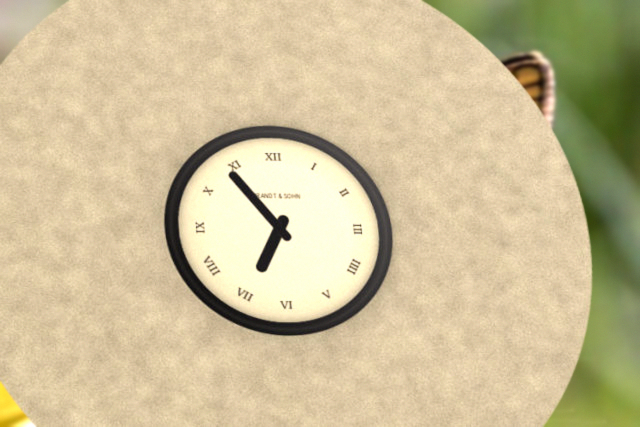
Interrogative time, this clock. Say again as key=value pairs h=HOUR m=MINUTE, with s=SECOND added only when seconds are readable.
h=6 m=54
